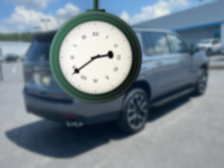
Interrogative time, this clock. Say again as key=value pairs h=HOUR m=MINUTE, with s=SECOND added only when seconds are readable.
h=2 m=39
